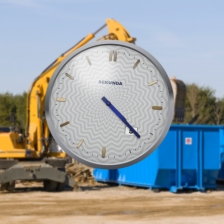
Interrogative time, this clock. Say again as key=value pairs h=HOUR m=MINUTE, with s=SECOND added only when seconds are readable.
h=4 m=22
